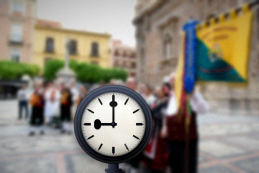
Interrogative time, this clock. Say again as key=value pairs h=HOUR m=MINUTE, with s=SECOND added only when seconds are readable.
h=9 m=0
